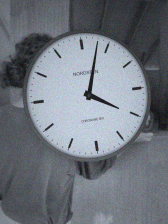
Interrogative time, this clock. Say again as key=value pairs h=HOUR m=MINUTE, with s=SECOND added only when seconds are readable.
h=4 m=3
